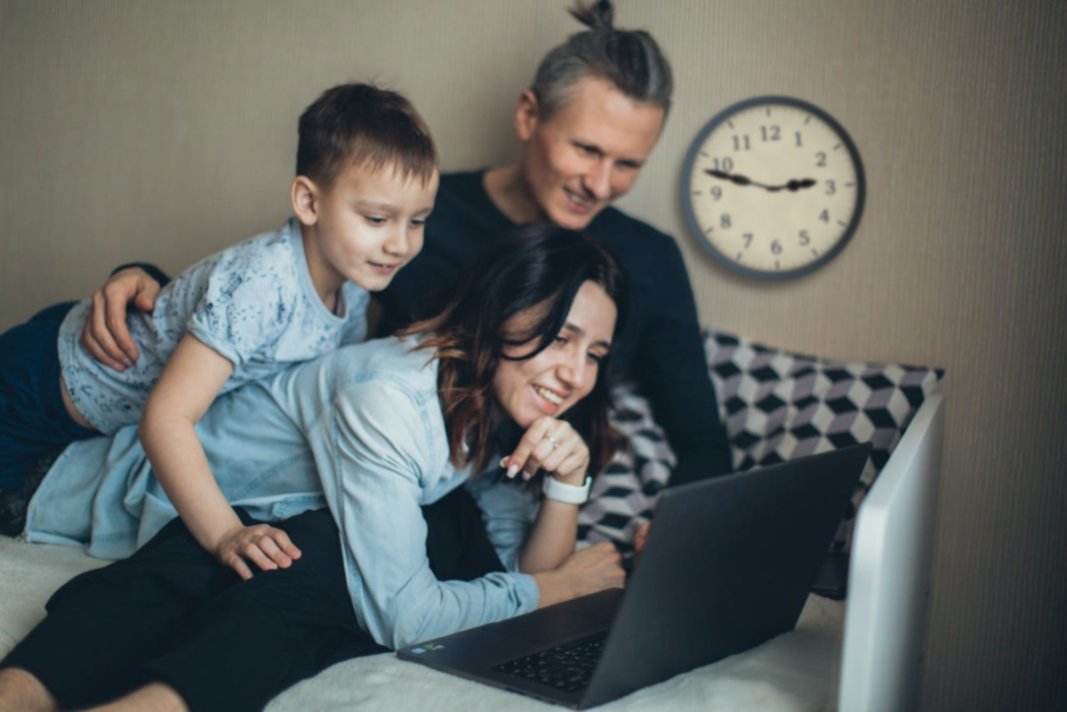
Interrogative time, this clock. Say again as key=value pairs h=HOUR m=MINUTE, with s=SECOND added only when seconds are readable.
h=2 m=48
